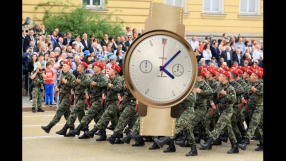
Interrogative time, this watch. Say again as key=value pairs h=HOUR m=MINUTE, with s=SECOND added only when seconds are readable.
h=4 m=7
